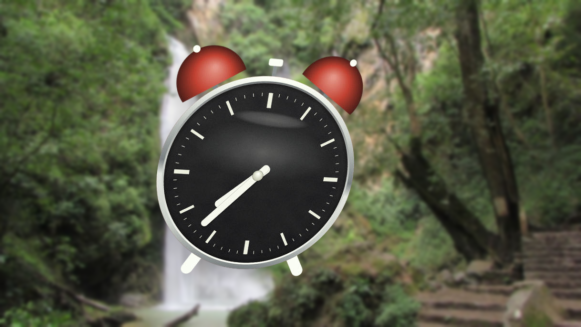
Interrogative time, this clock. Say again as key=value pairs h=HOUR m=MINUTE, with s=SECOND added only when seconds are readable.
h=7 m=37
